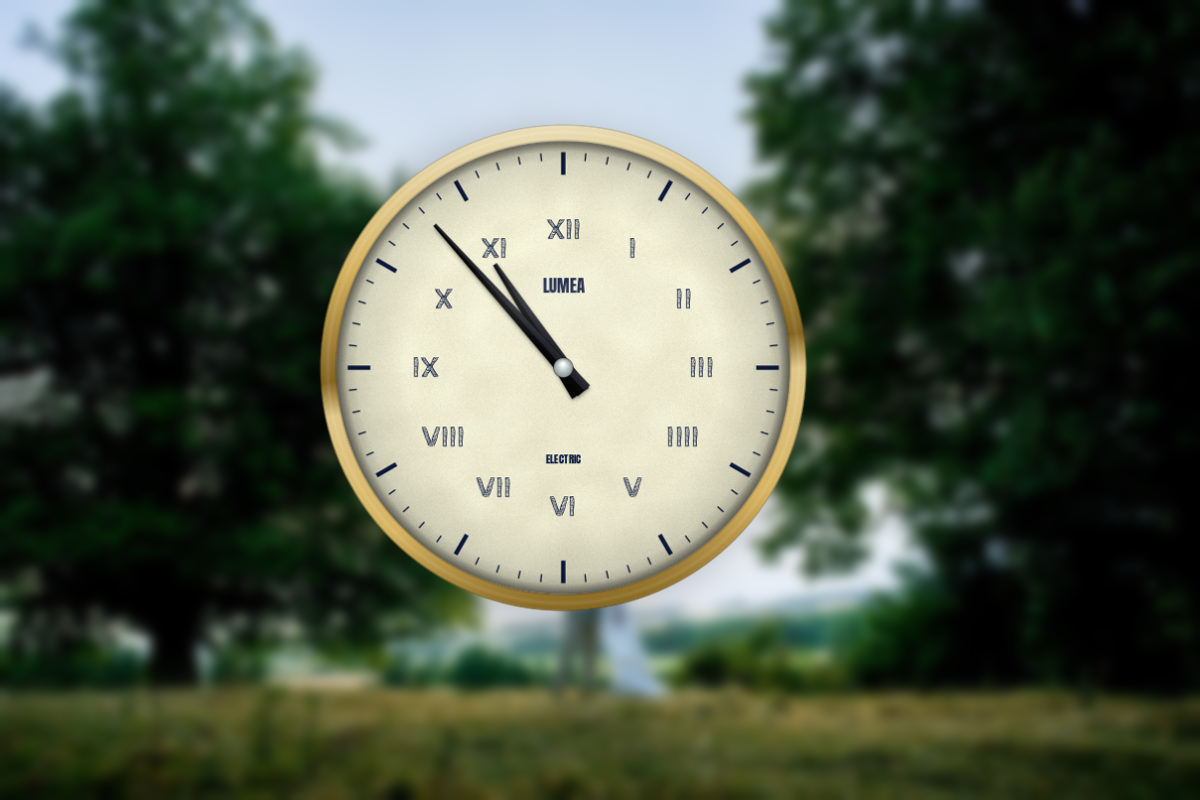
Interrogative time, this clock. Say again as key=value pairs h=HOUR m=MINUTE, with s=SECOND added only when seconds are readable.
h=10 m=53
